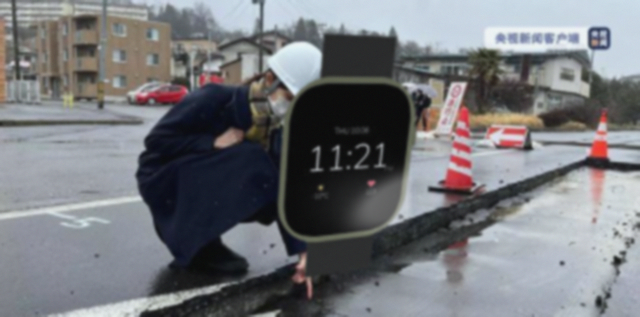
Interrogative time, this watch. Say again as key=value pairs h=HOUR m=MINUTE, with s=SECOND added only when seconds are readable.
h=11 m=21
